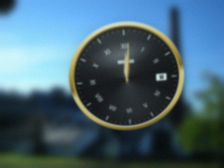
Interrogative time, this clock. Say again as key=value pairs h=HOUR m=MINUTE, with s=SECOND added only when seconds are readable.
h=12 m=1
